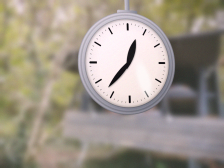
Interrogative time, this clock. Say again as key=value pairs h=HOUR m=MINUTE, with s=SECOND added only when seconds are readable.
h=12 m=37
